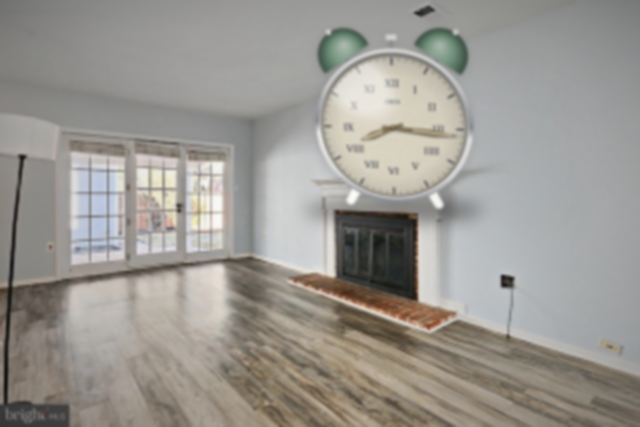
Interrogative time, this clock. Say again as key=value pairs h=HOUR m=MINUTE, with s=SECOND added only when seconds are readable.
h=8 m=16
